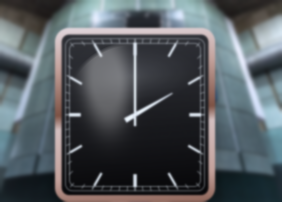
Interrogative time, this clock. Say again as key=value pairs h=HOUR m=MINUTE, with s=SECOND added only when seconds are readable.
h=2 m=0
